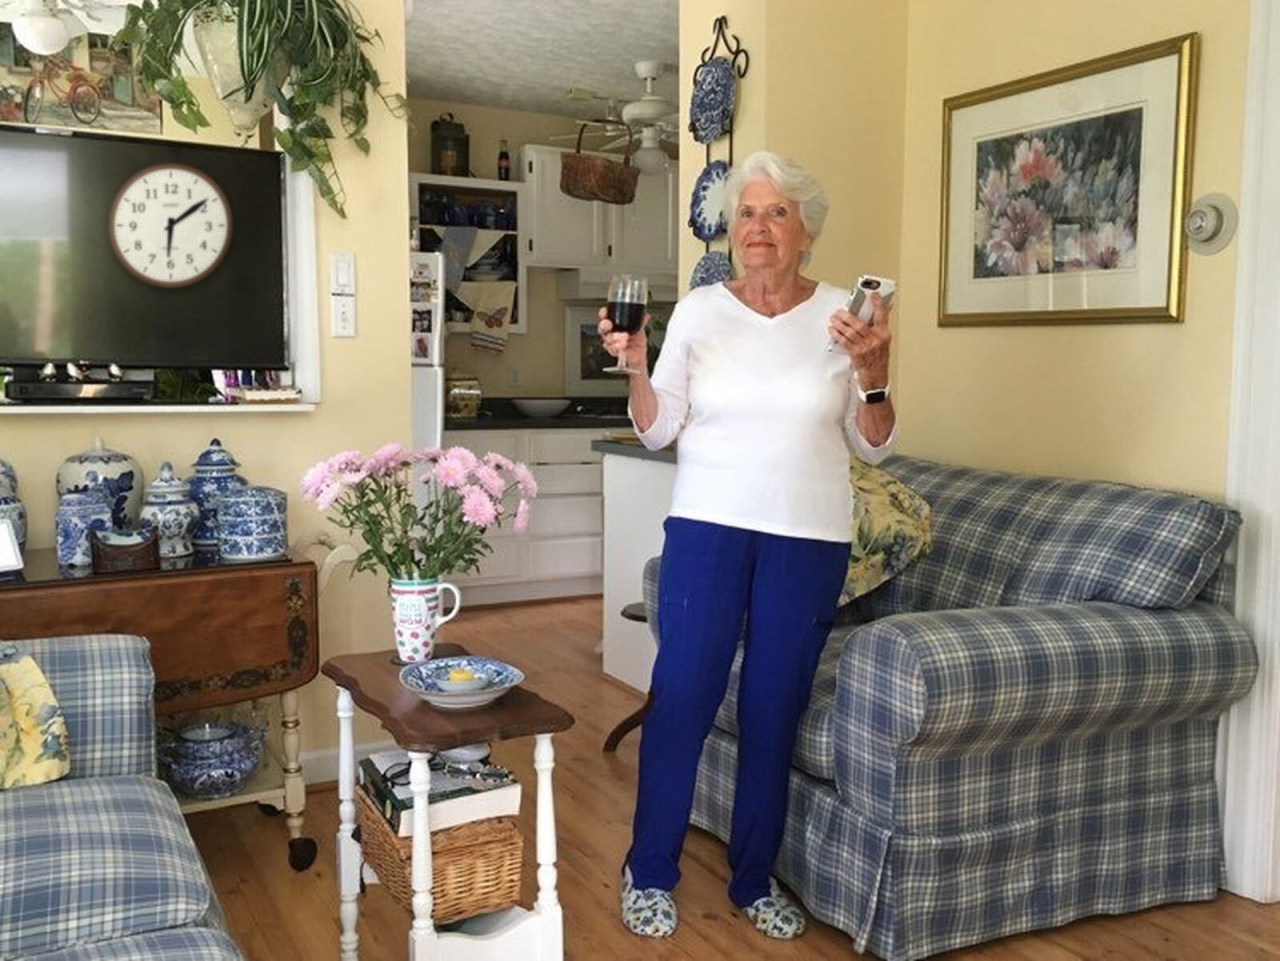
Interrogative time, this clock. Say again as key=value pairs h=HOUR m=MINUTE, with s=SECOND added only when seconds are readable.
h=6 m=9
